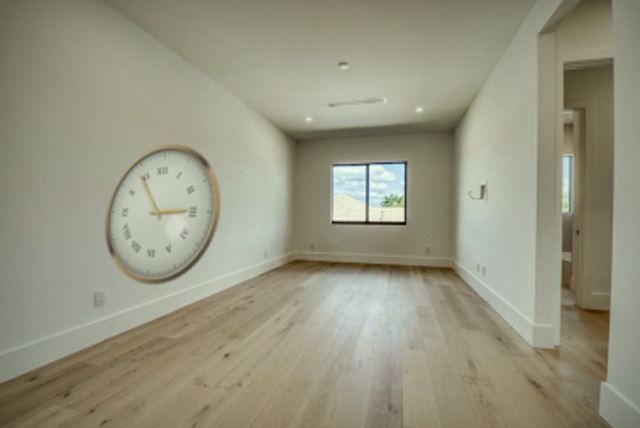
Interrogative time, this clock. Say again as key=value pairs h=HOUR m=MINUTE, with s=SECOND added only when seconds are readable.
h=2 m=54
